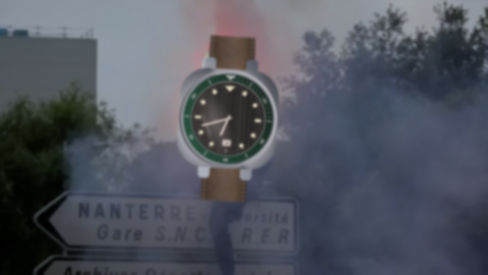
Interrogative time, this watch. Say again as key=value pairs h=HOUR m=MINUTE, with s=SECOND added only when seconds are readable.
h=6 m=42
